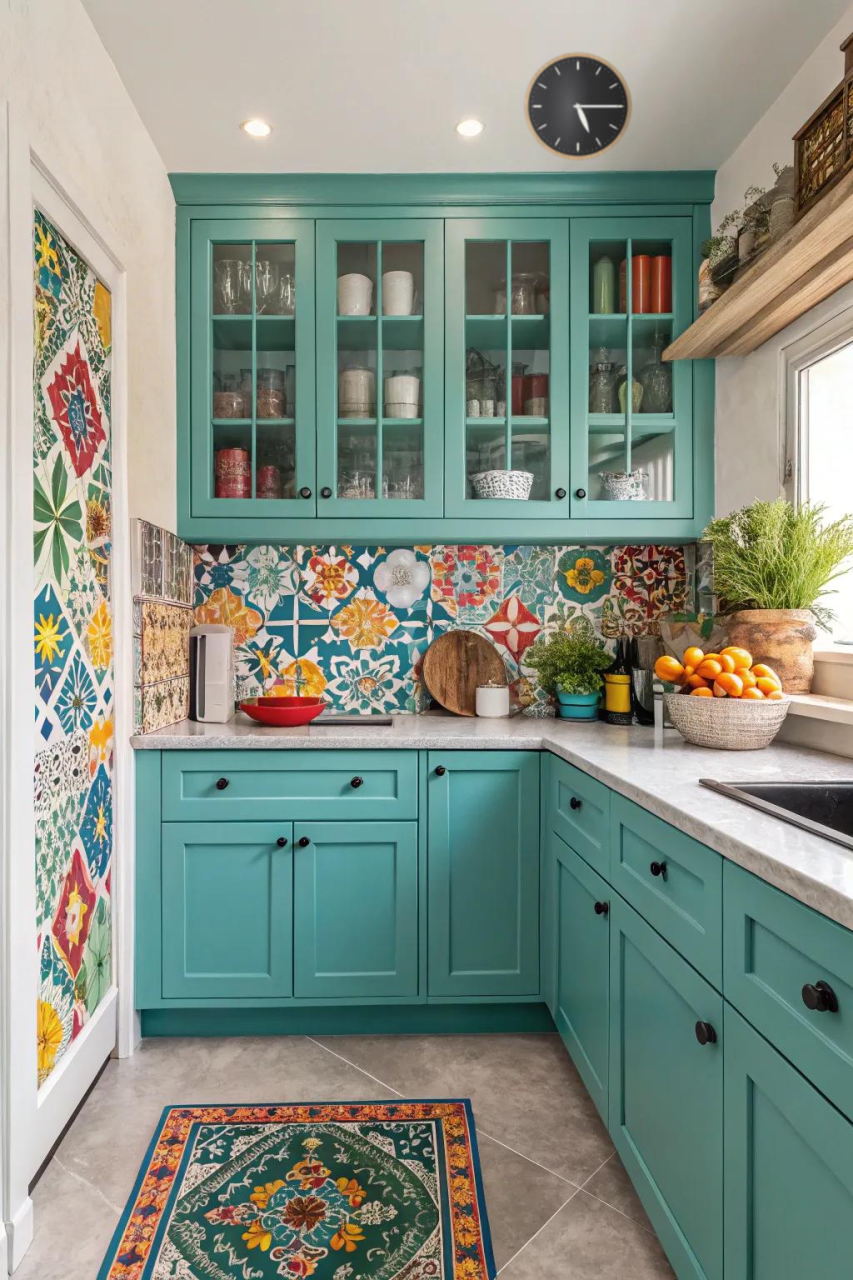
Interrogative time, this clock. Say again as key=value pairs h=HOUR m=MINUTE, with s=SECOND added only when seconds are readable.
h=5 m=15
